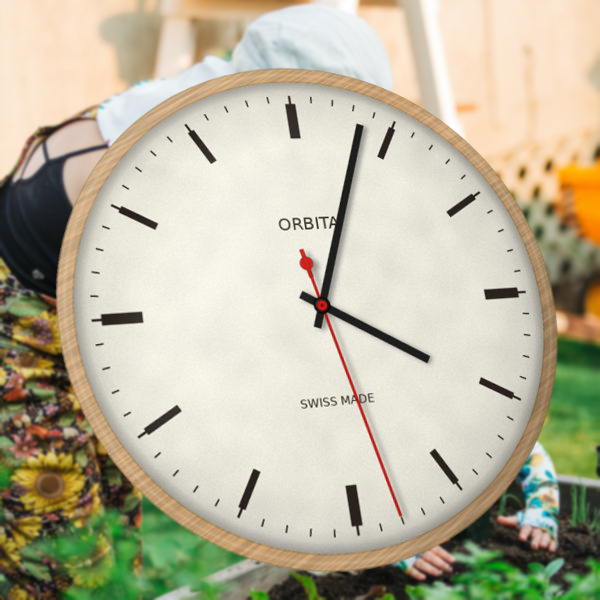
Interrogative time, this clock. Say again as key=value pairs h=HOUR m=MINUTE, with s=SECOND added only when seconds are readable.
h=4 m=3 s=28
